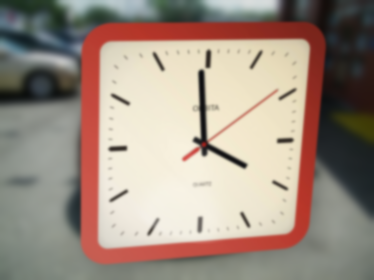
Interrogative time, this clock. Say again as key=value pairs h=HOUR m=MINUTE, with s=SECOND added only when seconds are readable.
h=3 m=59 s=9
